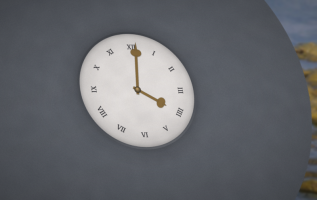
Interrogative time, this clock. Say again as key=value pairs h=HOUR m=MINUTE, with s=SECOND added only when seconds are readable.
h=4 m=1
